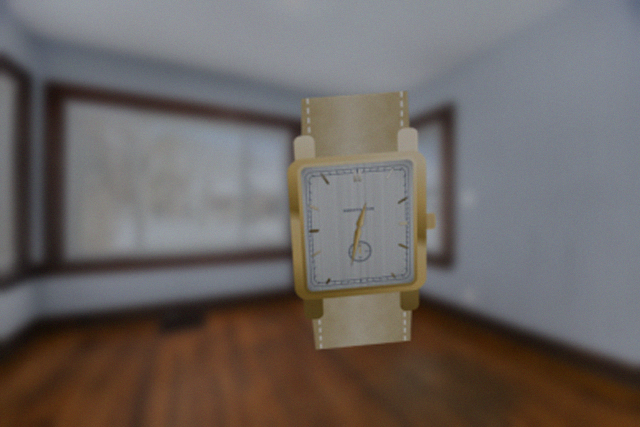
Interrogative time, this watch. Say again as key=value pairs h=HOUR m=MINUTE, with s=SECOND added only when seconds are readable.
h=12 m=32
